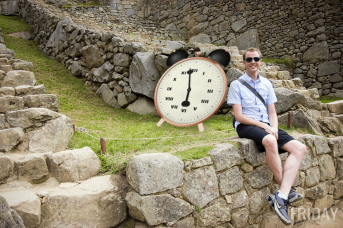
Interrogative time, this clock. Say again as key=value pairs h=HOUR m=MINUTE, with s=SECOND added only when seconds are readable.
h=5 m=58
